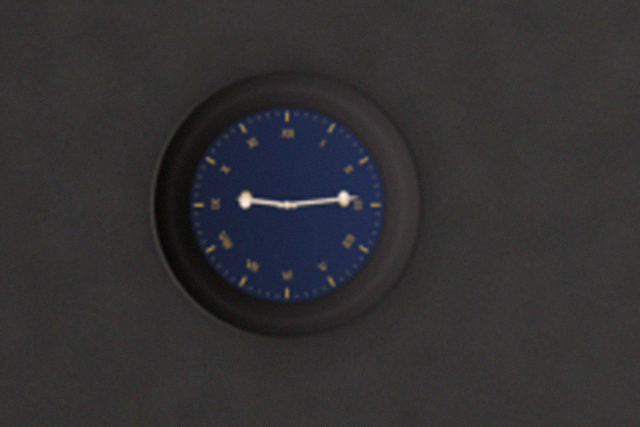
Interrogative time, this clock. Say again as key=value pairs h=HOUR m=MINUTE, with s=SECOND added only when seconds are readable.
h=9 m=14
